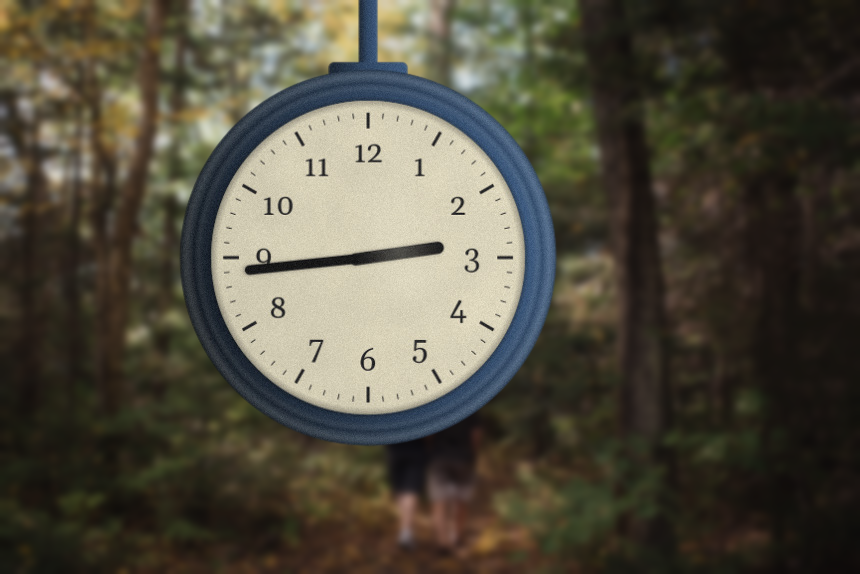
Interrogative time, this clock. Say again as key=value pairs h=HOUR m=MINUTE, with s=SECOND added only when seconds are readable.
h=2 m=44
